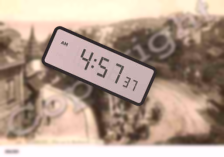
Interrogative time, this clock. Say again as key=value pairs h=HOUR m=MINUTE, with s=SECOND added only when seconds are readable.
h=4 m=57 s=37
